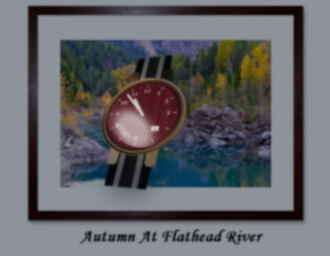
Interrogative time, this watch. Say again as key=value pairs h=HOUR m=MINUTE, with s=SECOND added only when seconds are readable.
h=10 m=53
